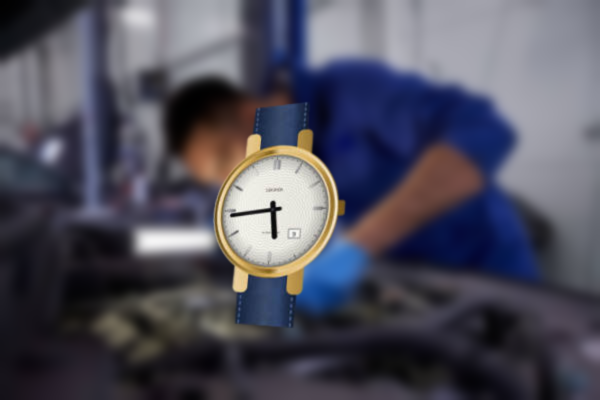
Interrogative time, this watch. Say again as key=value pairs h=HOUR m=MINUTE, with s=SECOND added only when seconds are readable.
h=5 m=44
